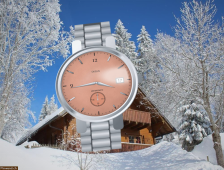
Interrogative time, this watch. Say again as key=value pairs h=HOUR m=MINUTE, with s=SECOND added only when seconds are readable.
h=3 m=44
